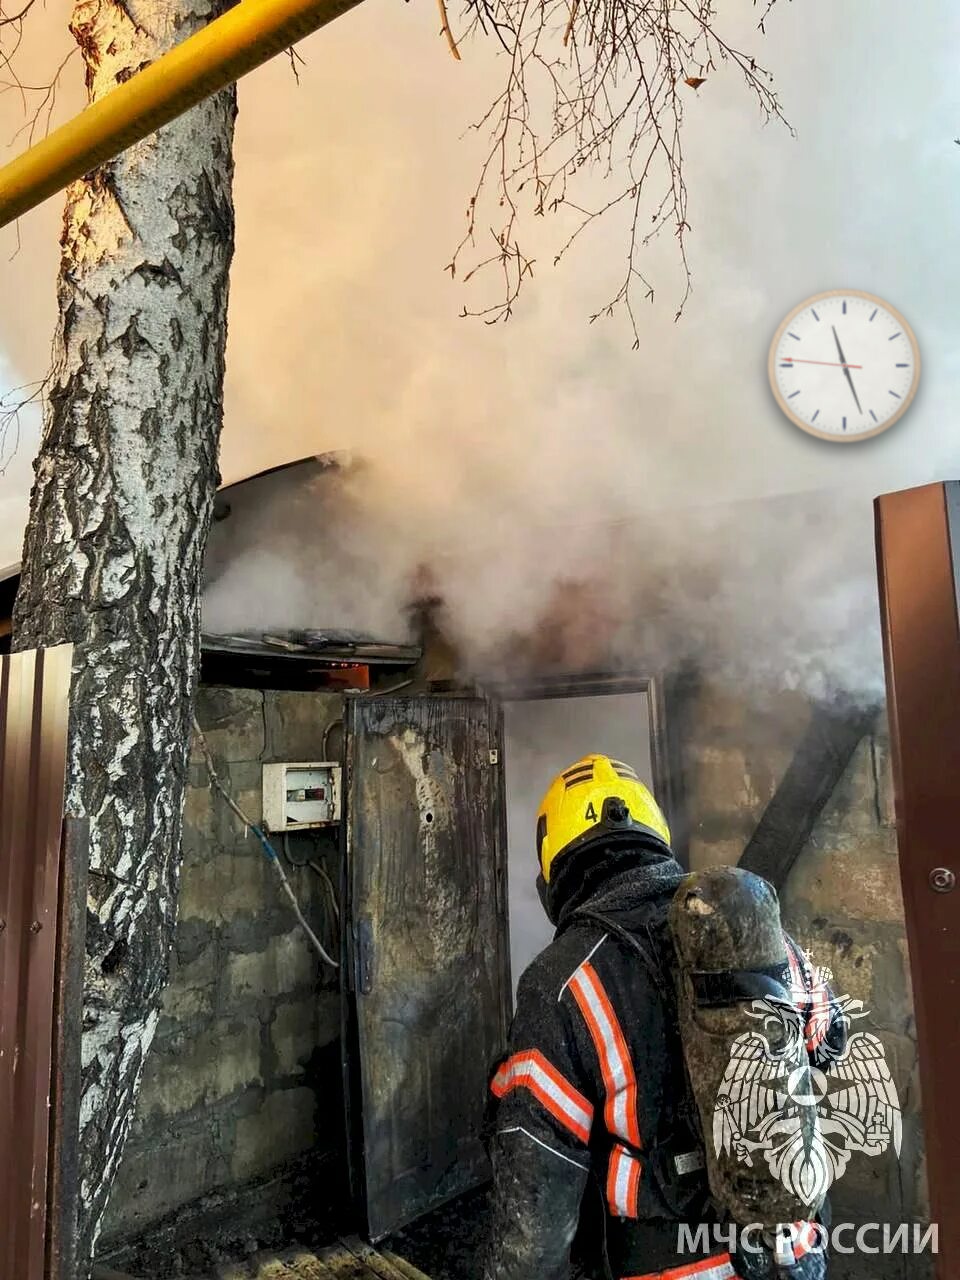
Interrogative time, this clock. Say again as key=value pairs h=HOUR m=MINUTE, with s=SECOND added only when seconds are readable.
h=11 m=26 s=46
